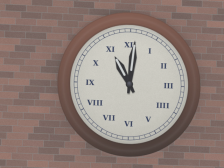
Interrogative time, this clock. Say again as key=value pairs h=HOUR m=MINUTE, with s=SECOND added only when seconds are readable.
h=11 m=1
